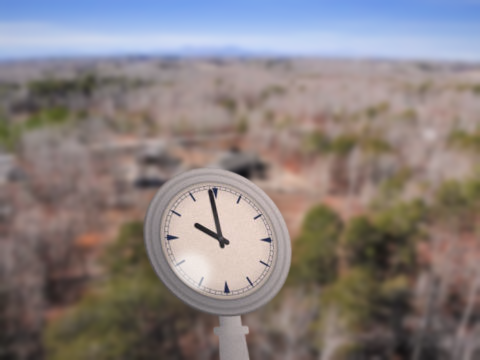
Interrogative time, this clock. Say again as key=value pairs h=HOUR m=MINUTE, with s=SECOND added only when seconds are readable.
h=9 m=59
